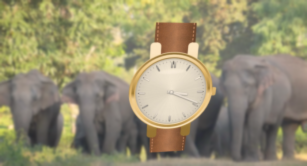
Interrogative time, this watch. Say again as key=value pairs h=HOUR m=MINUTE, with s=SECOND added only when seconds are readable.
h=3 m=19
